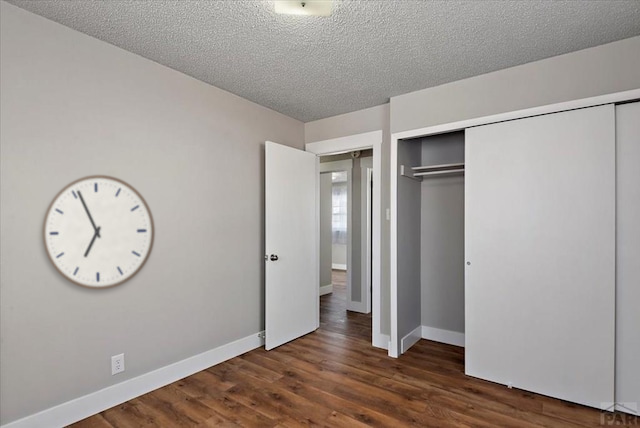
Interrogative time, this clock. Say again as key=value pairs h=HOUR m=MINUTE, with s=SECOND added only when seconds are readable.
h=6 m=56
